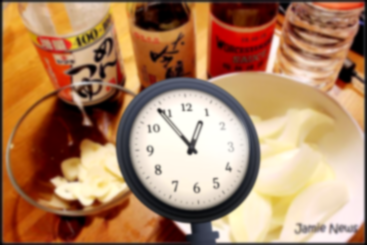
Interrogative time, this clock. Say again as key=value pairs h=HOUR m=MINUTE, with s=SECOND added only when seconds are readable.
h=12 m=54
